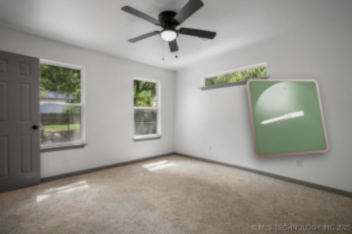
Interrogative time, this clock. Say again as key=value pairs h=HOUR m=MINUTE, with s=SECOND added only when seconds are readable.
h=2 m=43
